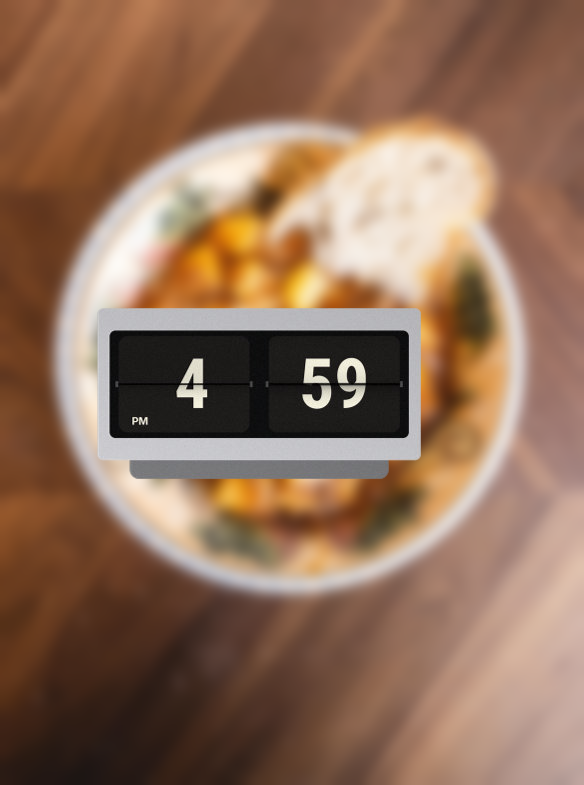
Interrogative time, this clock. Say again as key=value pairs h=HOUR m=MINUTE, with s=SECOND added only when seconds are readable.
h=4 m=59
